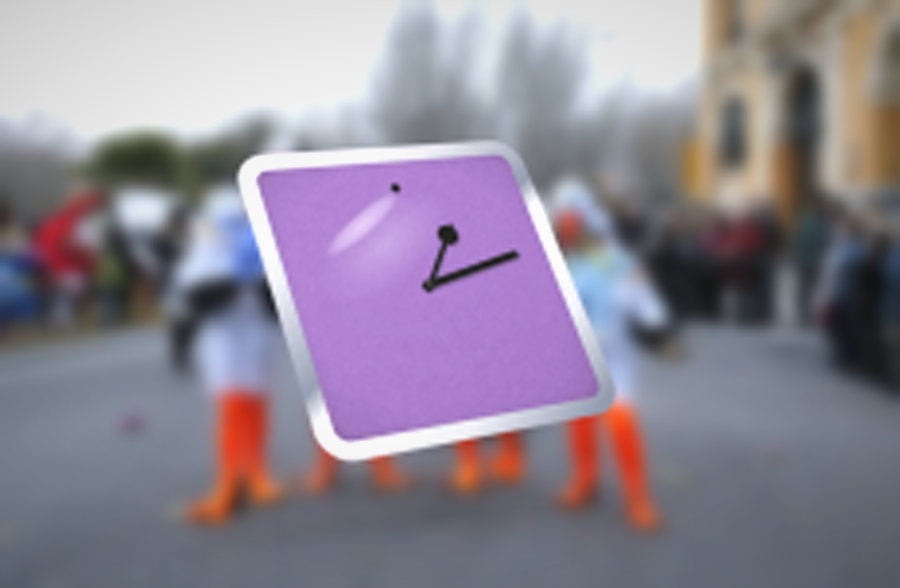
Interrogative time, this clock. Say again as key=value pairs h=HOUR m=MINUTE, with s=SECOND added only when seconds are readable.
h=1 m=13
